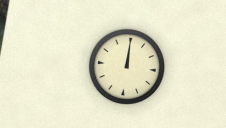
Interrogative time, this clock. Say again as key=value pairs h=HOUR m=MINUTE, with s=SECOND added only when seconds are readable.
h=12 m=0
